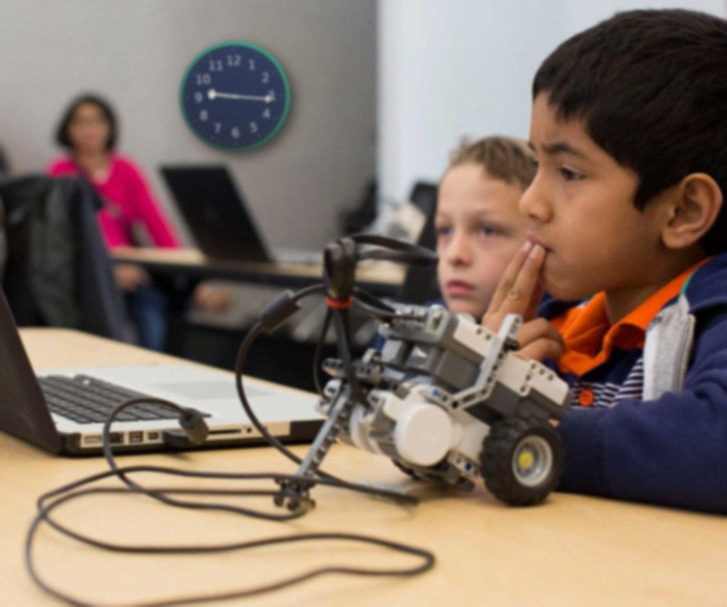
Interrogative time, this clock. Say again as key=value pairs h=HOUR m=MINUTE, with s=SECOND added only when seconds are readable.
h=9 m=16
